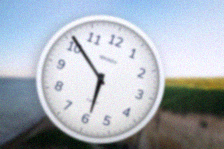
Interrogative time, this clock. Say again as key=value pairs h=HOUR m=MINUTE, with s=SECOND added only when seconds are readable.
h=5 m=51
